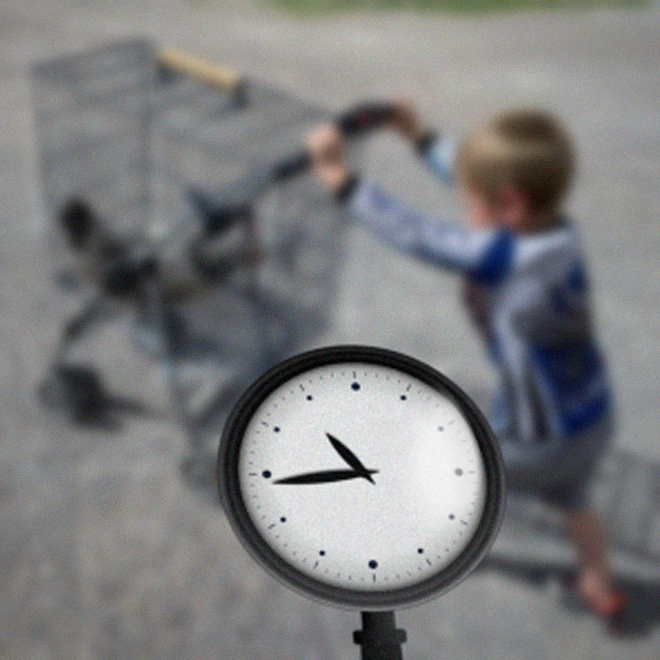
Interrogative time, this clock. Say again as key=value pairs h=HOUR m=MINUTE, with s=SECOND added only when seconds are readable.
h=10 m=44
